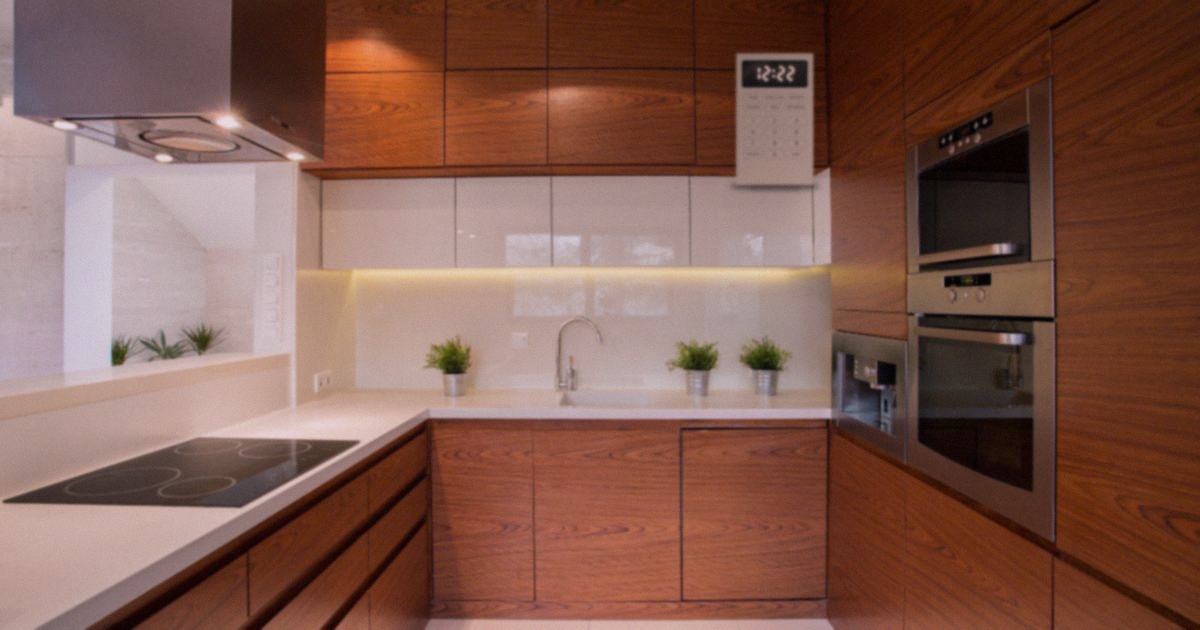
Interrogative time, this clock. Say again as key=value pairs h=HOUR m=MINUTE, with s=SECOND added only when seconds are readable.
h=12 m=22
